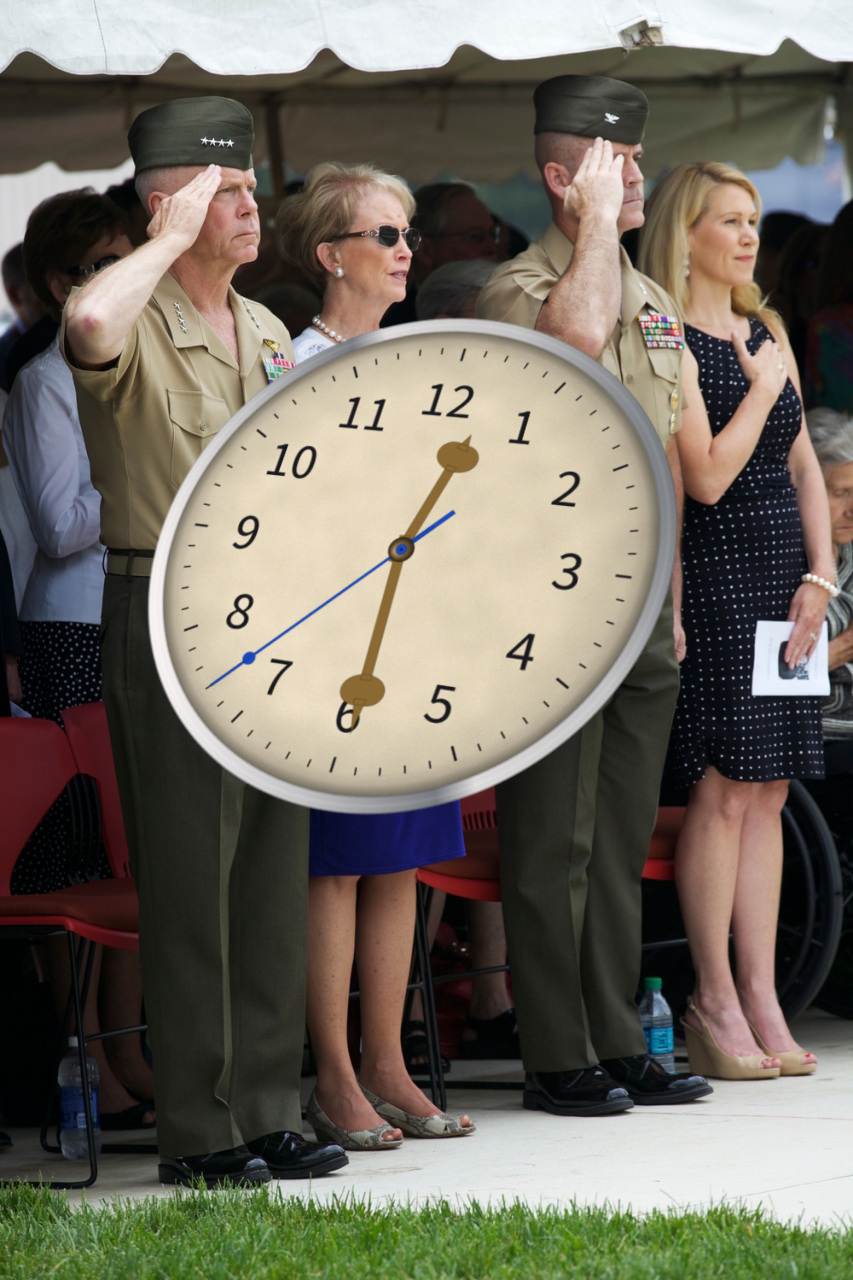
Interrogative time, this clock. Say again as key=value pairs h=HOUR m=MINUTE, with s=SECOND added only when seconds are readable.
h=12 m=29 s=37
